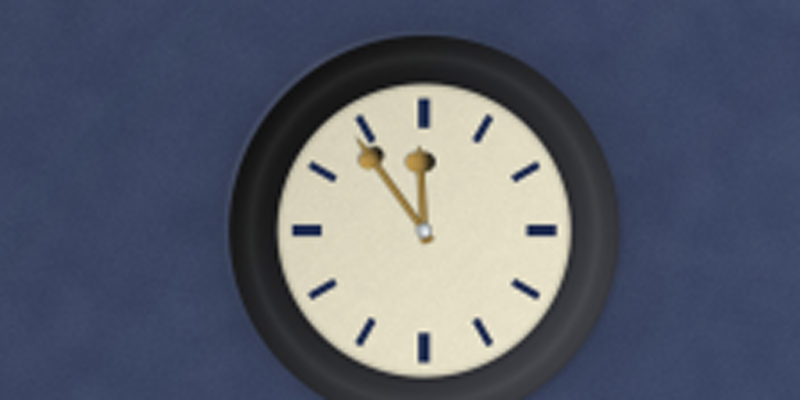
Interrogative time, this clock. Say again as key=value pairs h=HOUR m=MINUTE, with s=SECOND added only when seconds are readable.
h=11 m=54
